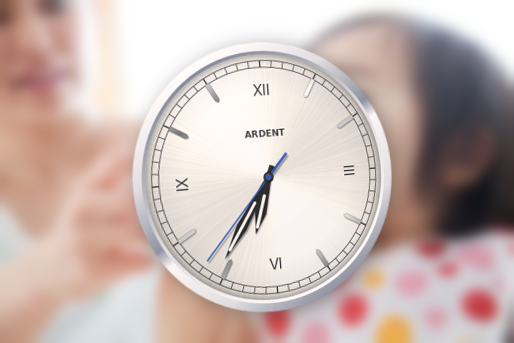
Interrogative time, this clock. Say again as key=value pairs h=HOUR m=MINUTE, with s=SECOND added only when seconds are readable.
h=6 m=35 s=37
